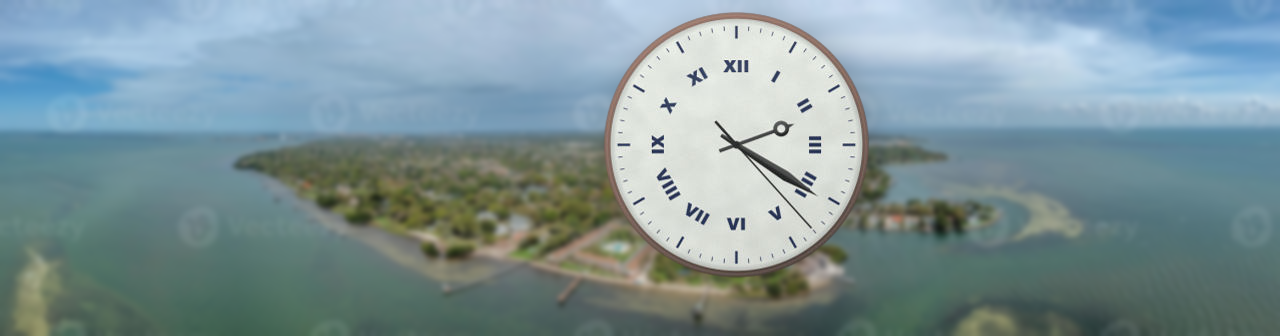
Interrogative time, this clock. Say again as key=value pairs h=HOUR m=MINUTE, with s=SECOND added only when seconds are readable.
h=2 m=20 s=23
